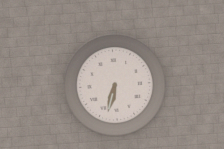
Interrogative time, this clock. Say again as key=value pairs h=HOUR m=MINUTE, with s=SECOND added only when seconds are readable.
h=6 m=33
